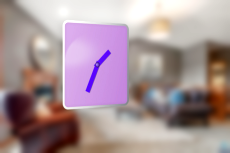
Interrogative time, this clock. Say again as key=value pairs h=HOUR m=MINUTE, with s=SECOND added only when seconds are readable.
h=1 m=34
